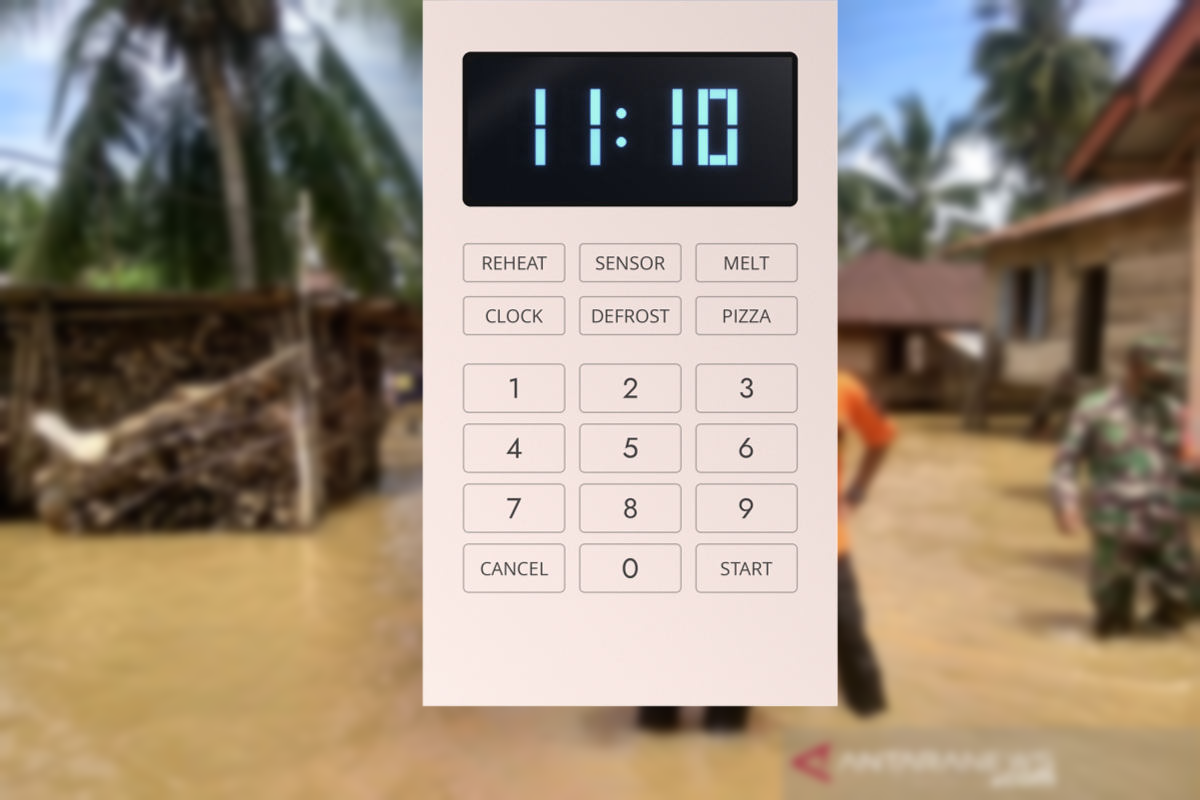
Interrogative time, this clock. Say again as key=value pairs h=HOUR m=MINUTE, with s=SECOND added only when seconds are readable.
h=11 m=10
